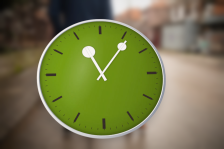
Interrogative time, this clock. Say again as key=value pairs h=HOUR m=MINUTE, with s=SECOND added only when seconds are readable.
h=11 m=6
